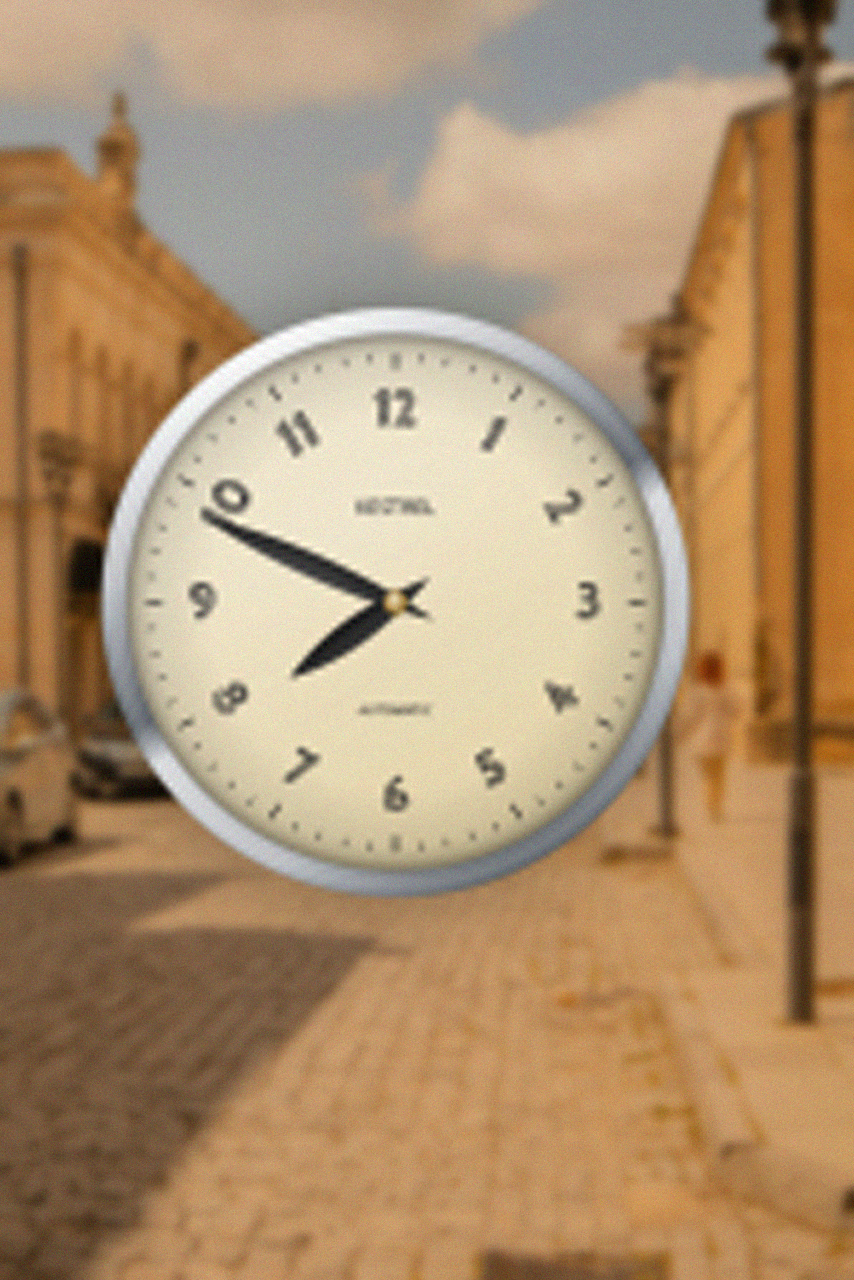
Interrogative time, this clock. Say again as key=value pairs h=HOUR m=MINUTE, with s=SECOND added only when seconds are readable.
h=7 m=49
